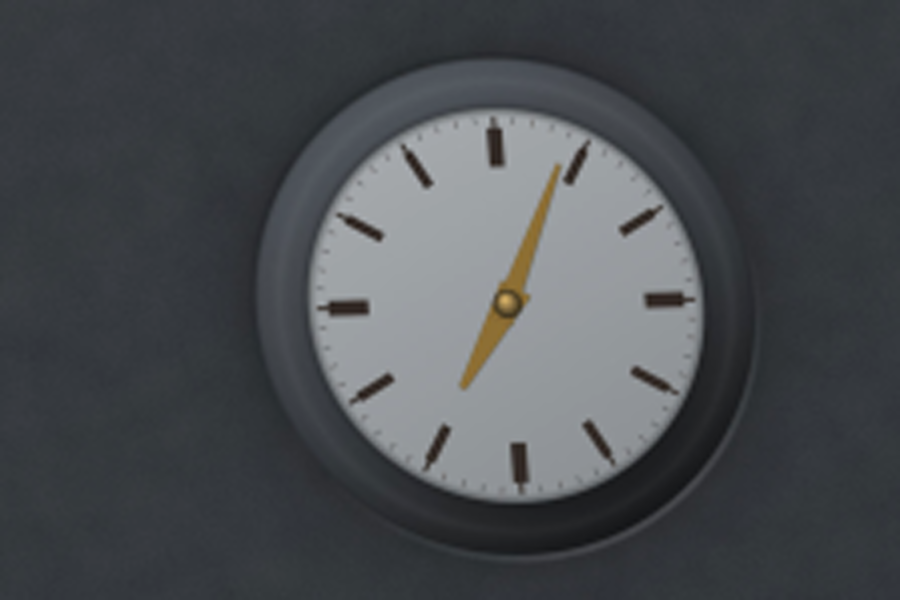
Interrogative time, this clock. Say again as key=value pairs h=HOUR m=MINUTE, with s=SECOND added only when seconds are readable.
h=7 m=4
